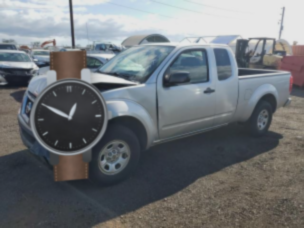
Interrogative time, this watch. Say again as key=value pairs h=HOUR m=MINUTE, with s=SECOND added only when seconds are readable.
h=12 m=50
